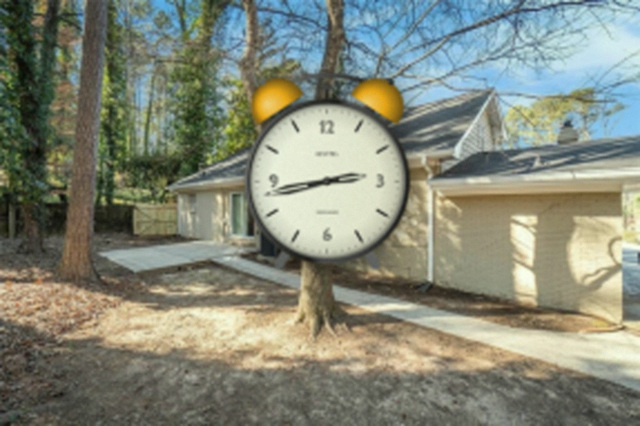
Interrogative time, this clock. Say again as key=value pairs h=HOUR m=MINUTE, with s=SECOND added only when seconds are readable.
h=2 m=43
